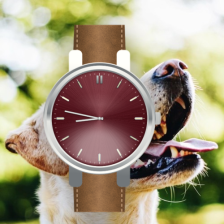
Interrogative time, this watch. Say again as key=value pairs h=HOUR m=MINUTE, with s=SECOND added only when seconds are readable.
h=8 m=47
